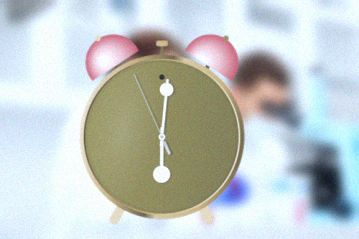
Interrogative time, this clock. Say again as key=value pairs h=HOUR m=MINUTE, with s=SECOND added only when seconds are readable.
h=6 m=0 s=56
